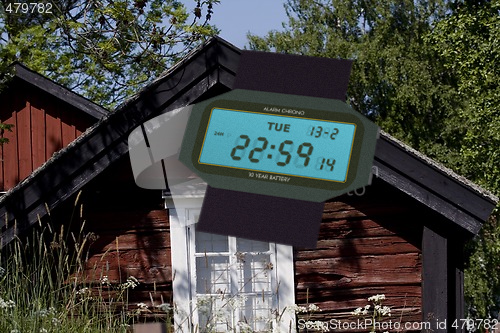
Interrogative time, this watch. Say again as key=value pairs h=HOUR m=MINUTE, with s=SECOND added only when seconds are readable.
h=22 m=59 s=14
